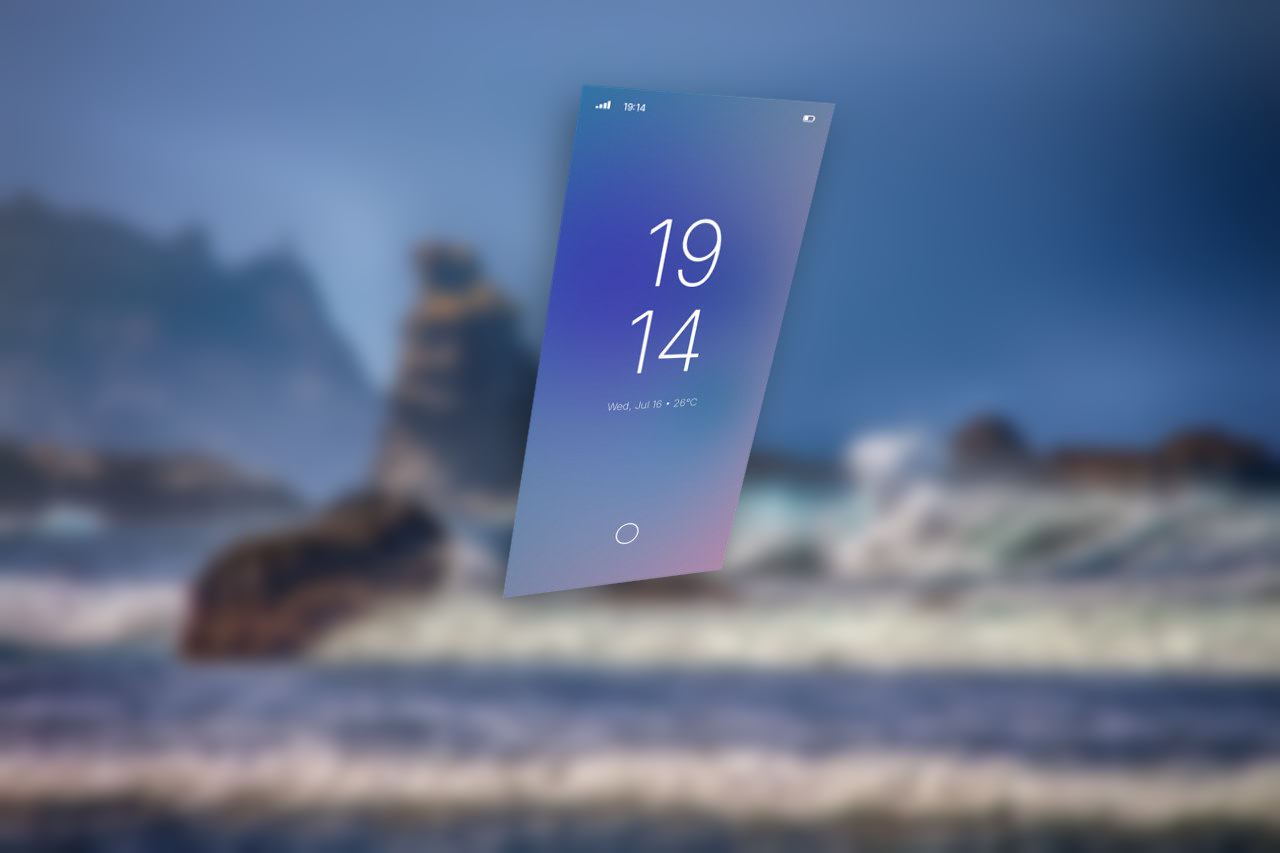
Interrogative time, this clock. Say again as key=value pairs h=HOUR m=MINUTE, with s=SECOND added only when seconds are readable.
h=19 m=14
